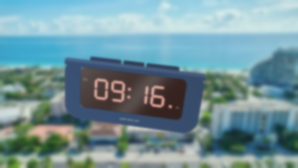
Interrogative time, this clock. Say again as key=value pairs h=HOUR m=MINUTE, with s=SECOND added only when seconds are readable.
h=9 m=16
